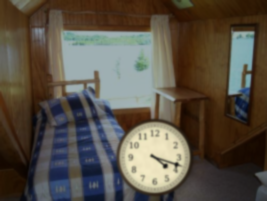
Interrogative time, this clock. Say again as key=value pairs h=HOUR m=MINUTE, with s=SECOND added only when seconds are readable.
h=4 m=18
